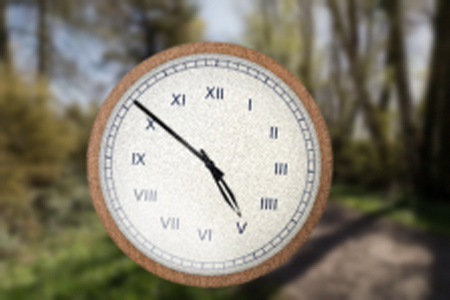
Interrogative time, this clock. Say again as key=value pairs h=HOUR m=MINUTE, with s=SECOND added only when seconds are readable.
h=4 m=51
